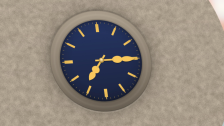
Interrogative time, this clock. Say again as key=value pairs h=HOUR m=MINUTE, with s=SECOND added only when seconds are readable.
h=7 m=15
